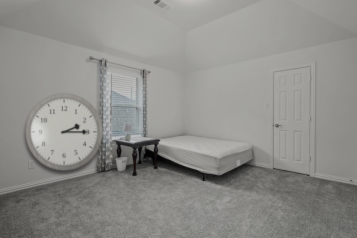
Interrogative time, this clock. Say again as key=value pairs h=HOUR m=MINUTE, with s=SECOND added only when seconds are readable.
h=2 m=15
